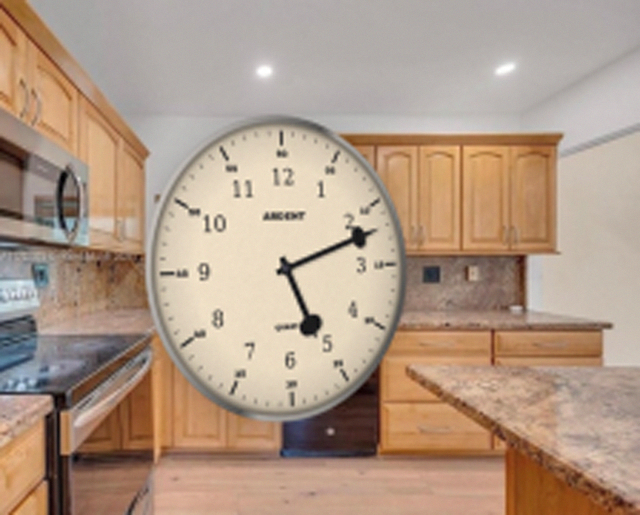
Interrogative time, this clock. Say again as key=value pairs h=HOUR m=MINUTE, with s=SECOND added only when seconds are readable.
h=5 m=12
